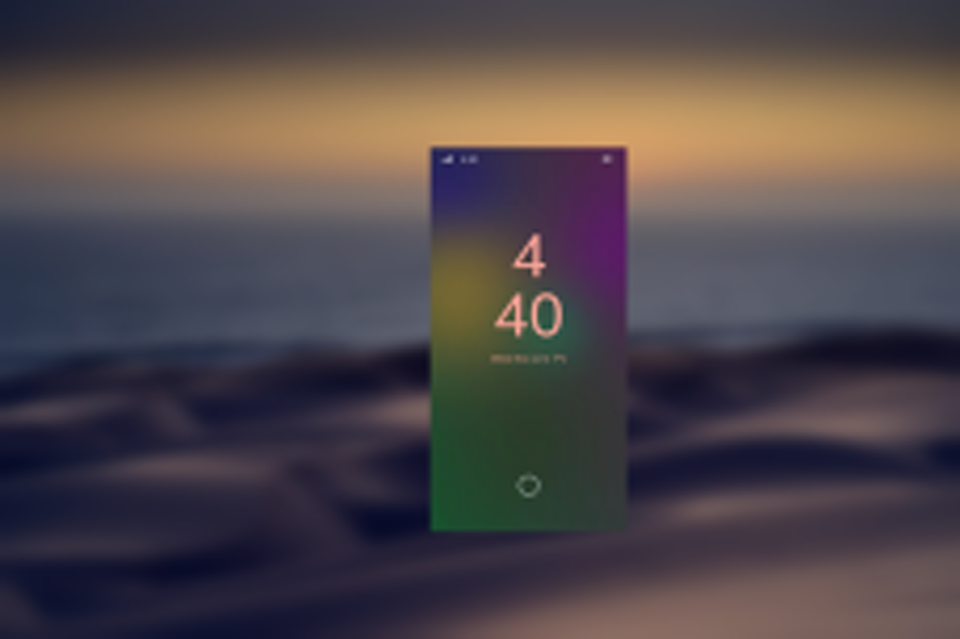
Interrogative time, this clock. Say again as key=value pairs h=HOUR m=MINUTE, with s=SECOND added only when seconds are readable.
h=4 m=40
